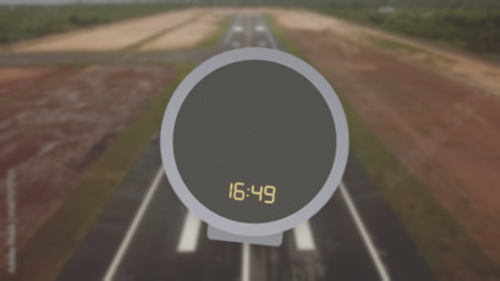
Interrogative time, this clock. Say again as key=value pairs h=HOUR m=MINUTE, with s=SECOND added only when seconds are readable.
h=16 m=49
